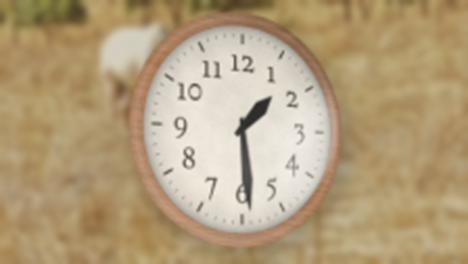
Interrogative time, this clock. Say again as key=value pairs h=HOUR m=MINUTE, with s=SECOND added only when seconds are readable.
h=1 m=29
